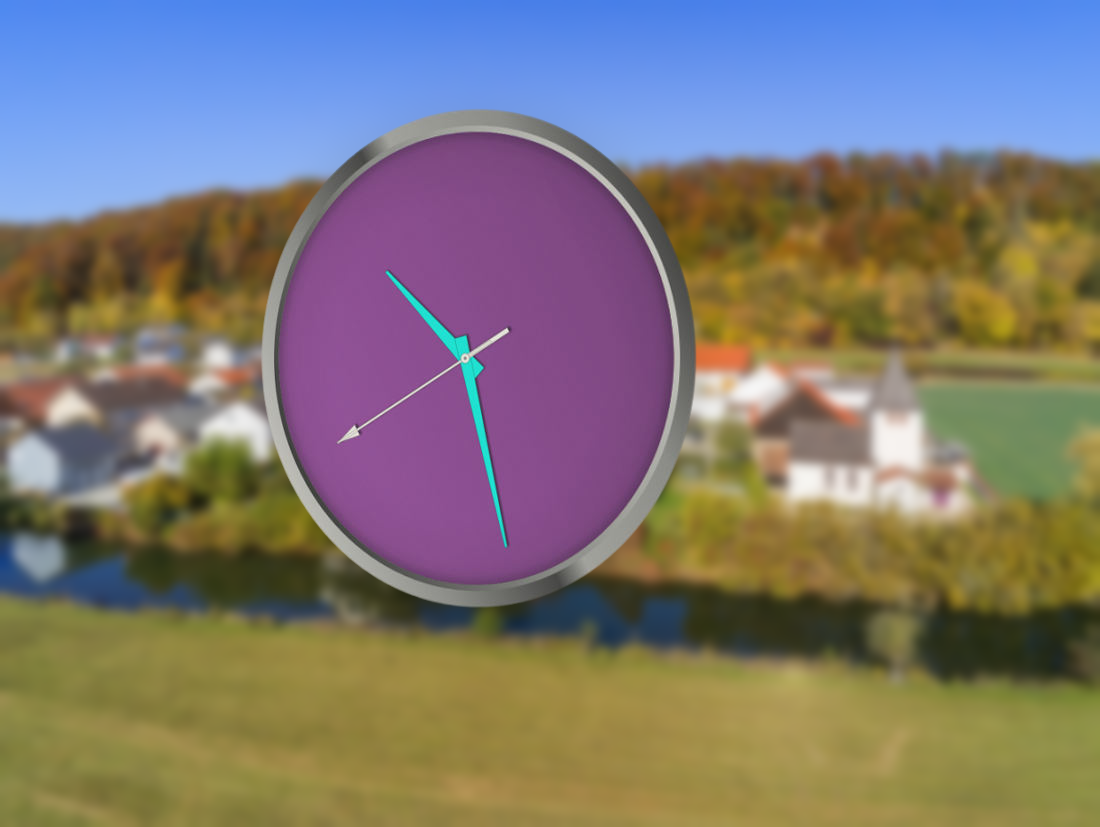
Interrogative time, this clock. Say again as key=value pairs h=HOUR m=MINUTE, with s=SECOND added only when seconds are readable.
h=10 m=27 s=40
